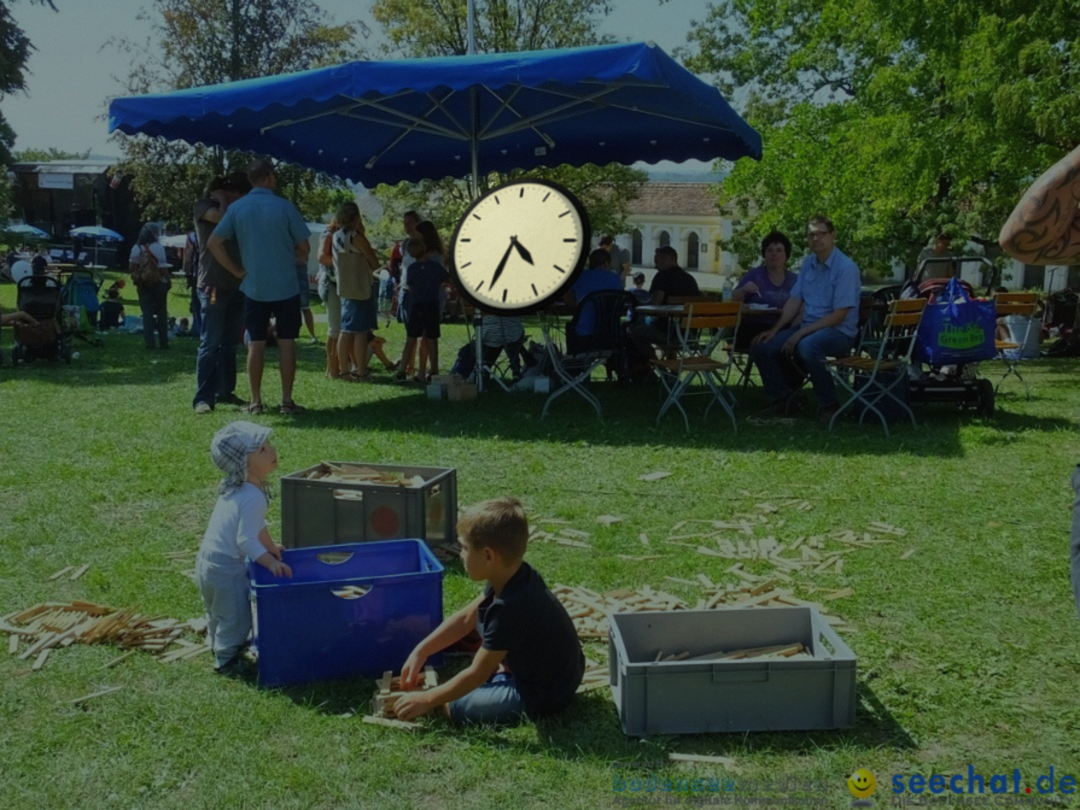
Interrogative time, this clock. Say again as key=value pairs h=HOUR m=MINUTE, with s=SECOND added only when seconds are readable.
h=4 m=33
